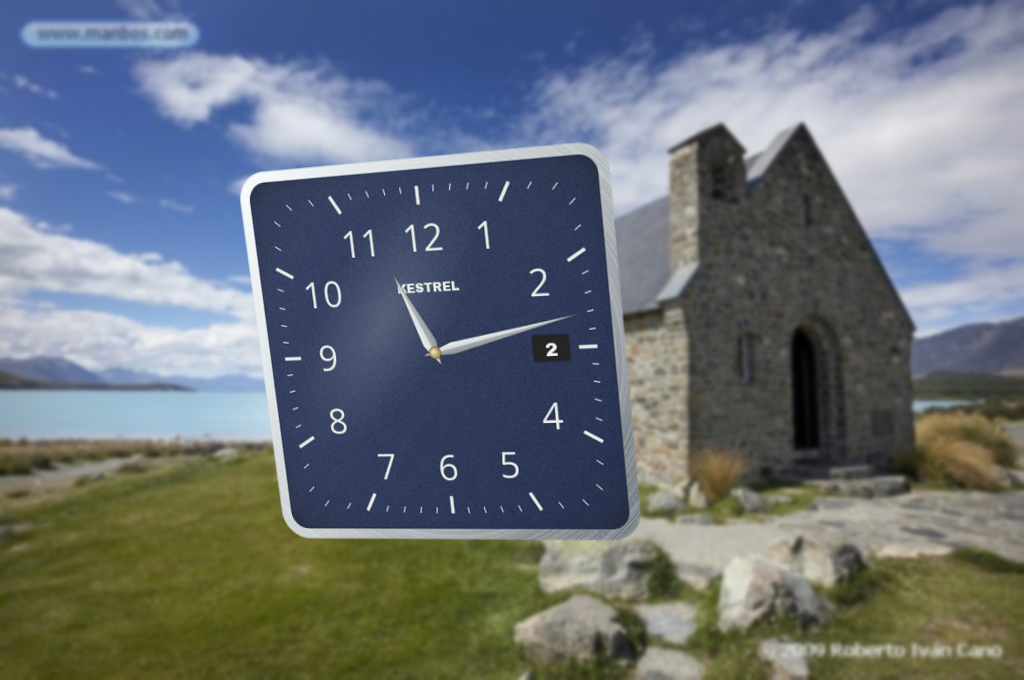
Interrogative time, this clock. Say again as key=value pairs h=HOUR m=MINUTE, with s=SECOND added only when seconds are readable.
h=11 m=13
